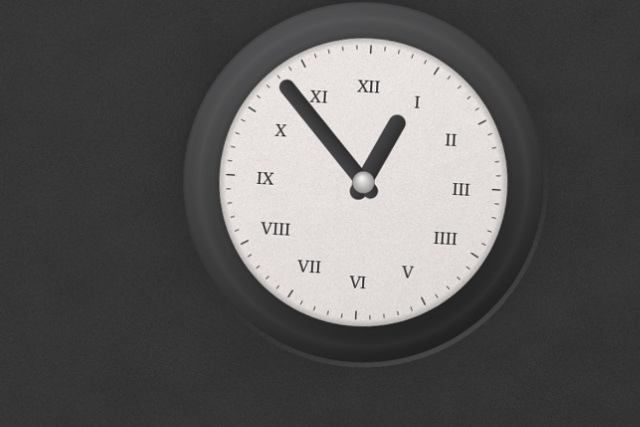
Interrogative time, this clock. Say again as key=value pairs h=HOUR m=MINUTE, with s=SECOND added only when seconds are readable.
h=12 m=53
